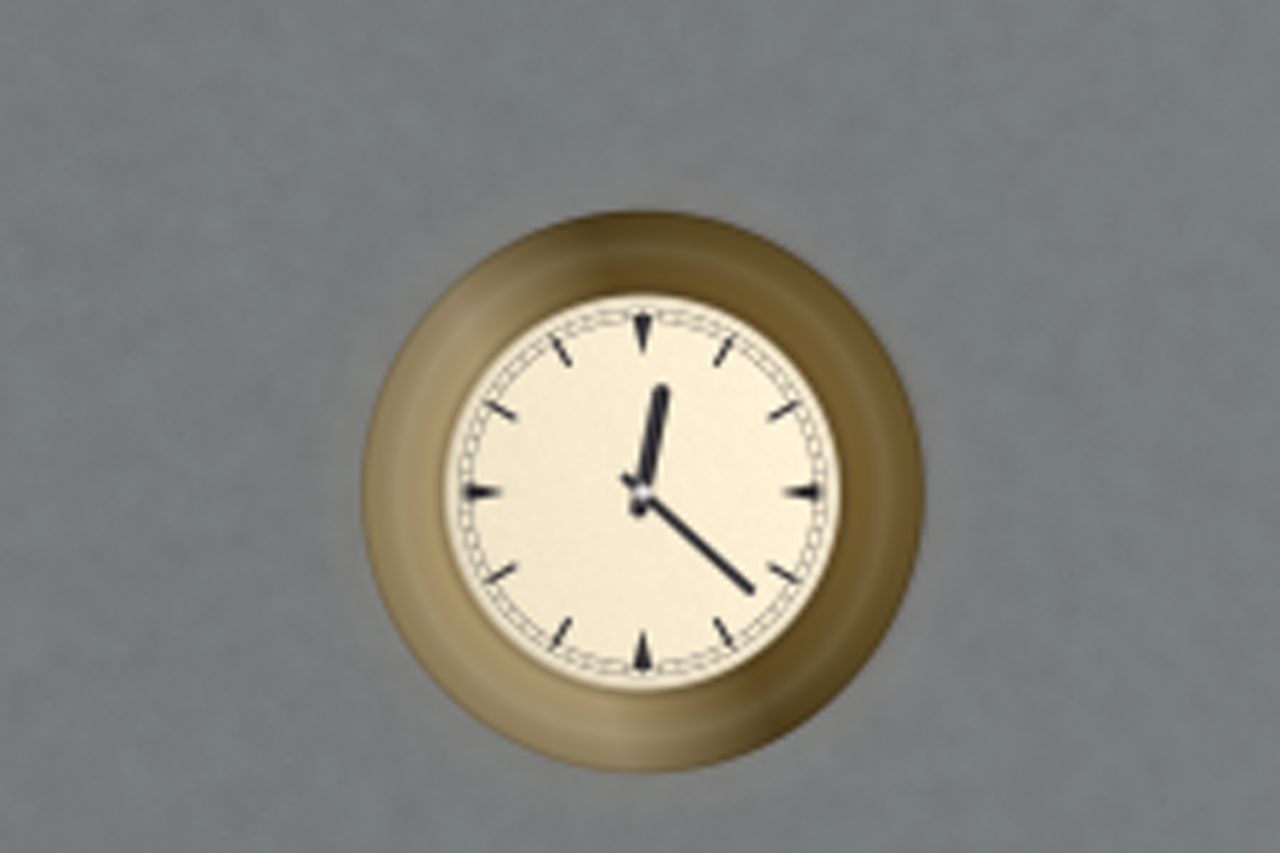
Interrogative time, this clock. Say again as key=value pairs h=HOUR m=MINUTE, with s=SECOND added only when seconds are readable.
h=12 m=22
